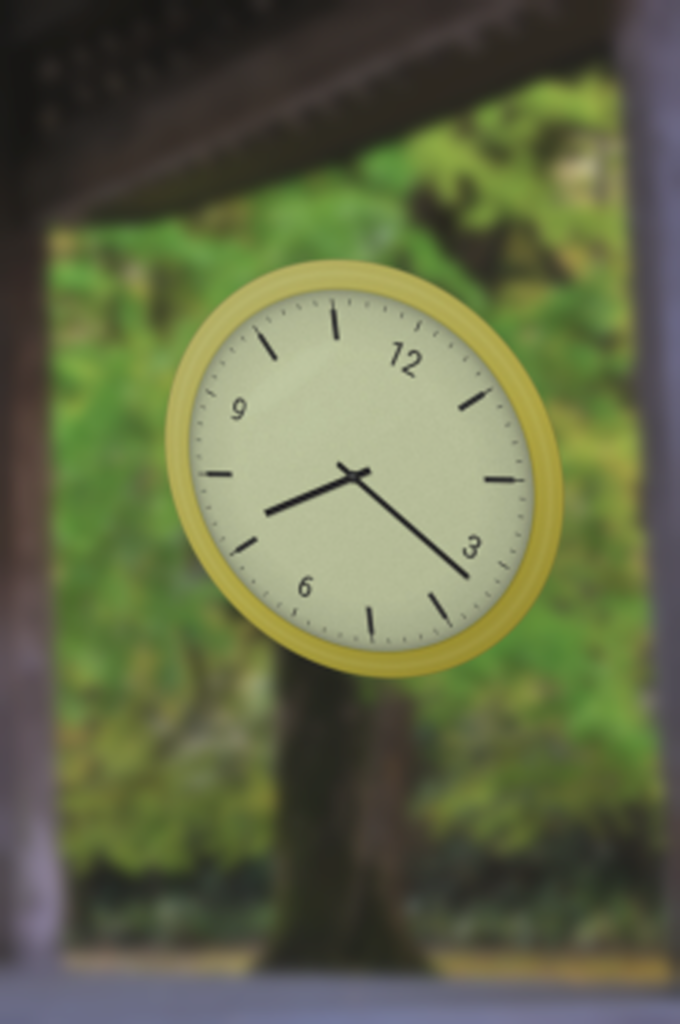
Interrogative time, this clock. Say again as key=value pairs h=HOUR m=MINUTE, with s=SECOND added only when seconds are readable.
h=7 m=17
